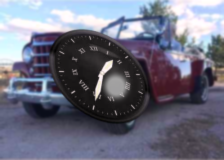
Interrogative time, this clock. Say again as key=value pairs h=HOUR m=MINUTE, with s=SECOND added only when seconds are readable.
h=1 m=35
